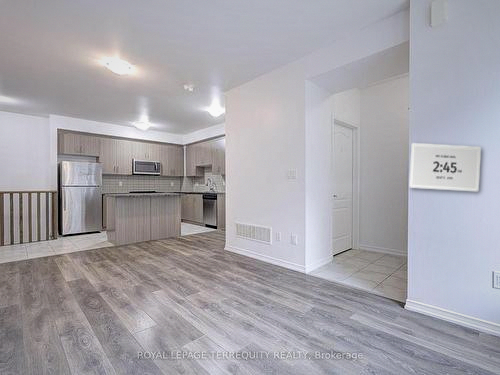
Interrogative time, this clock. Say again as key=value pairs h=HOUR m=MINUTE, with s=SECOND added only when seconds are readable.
h=2 m=45
